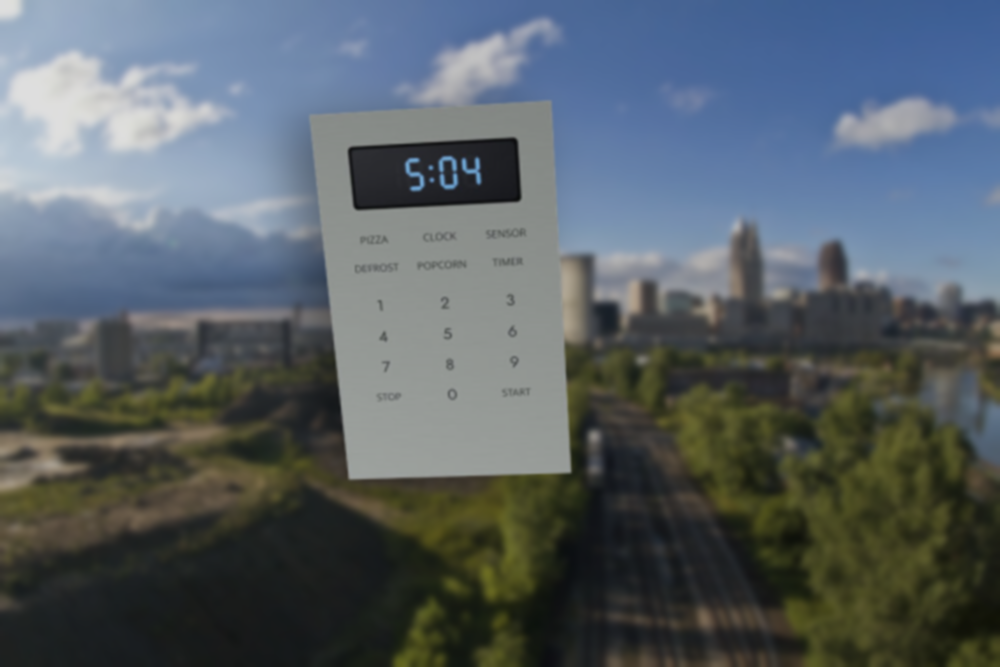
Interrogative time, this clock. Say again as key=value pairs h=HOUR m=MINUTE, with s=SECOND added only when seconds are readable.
h=5 m=4
